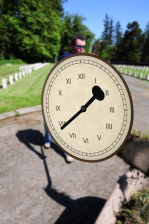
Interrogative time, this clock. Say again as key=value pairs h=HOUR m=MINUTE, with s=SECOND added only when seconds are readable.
h=1 m=39
